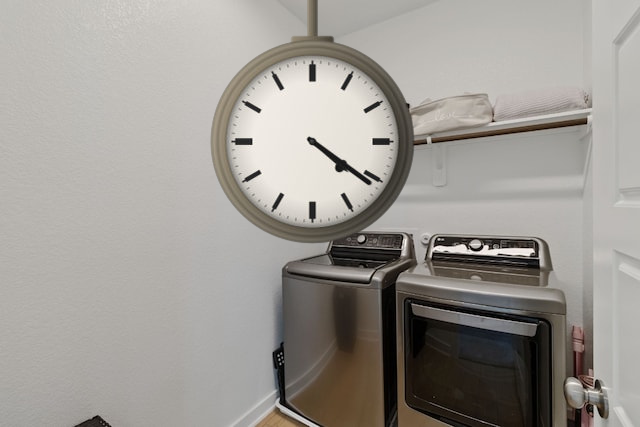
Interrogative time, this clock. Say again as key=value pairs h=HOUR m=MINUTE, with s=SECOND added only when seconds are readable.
h=4 m=21
